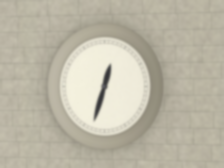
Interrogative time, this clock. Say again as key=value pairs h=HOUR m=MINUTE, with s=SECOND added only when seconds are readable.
h=12 m=33
